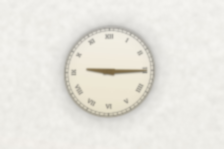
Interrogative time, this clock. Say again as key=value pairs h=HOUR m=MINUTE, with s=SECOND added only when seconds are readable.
h=9 m=15
